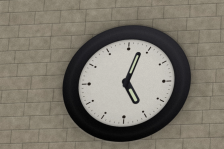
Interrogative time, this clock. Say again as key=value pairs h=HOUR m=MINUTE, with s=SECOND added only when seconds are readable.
h=5 m=3
